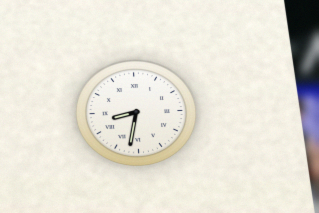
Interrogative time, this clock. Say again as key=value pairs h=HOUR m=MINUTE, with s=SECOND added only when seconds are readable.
h=8 m=32
